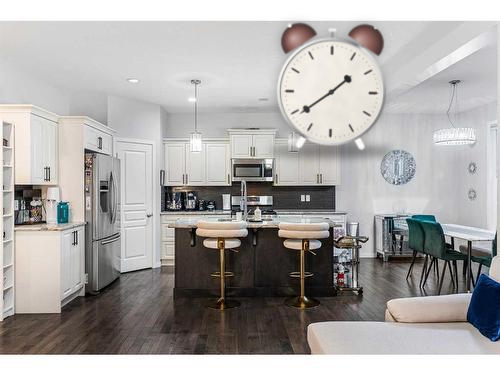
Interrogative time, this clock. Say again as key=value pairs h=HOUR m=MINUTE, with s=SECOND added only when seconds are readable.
h=1 m=39
